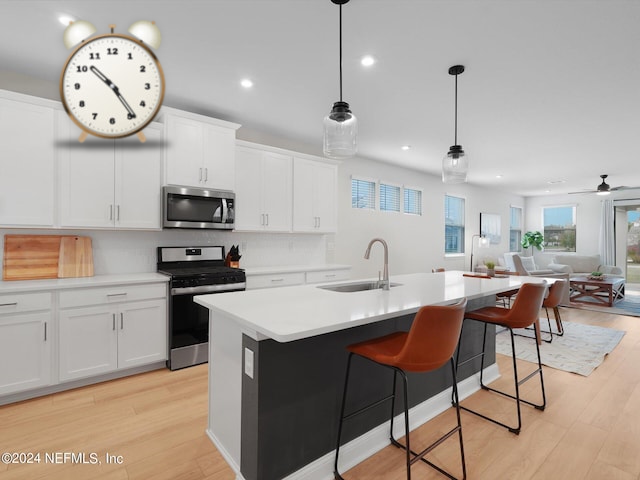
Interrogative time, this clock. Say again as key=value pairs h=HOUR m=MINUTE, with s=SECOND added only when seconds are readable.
h=10 m=24
